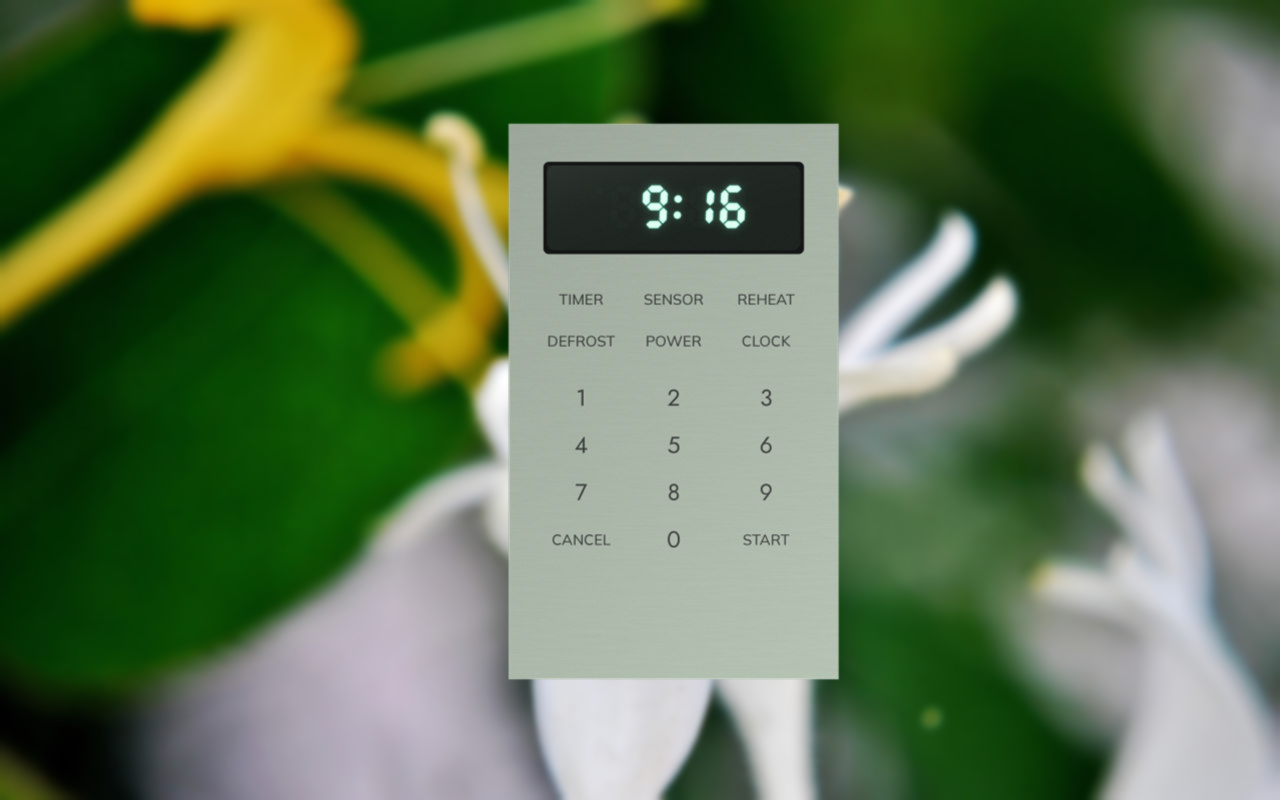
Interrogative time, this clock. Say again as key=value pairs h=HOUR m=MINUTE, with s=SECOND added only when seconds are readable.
h=9 m=16
